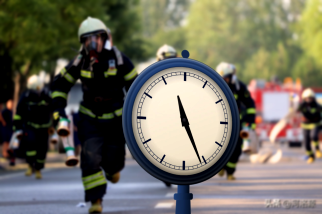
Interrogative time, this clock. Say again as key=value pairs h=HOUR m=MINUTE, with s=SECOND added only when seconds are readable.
h=11 m=26
